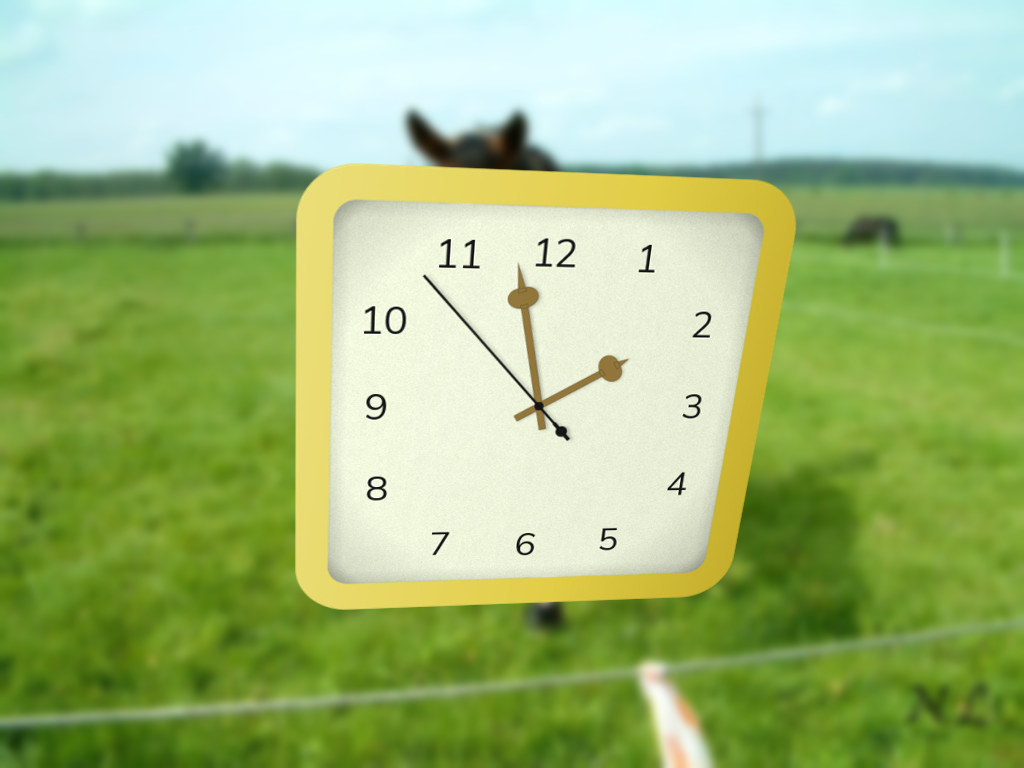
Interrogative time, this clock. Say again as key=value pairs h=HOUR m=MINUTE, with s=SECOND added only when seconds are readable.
h=1 m=57 s=53
